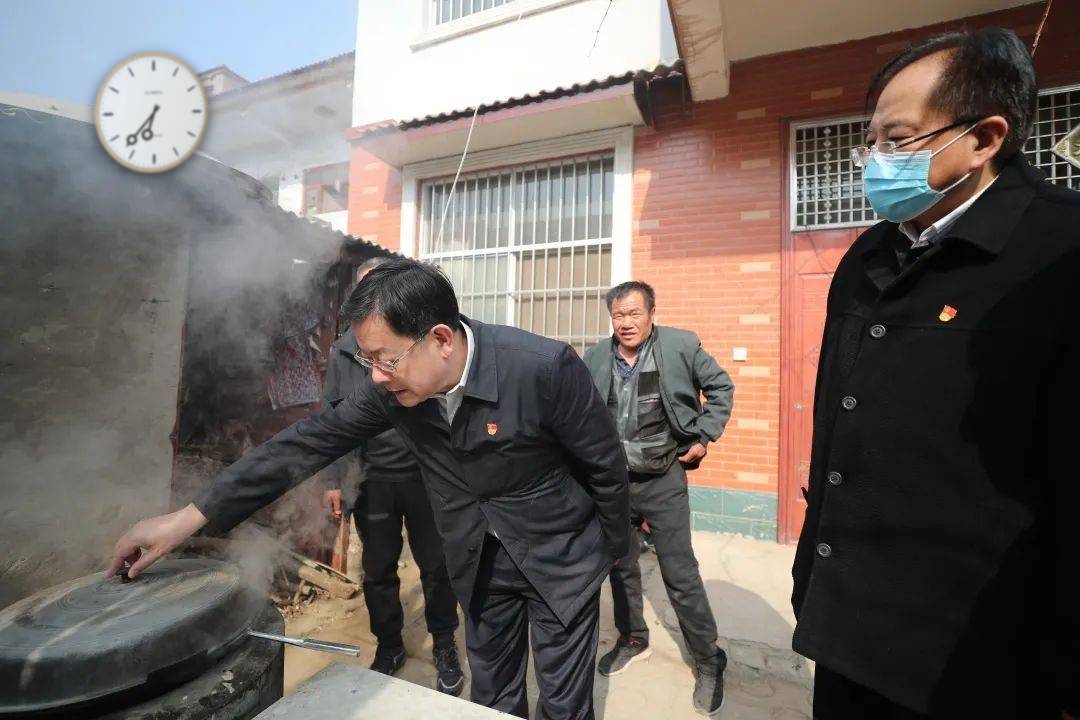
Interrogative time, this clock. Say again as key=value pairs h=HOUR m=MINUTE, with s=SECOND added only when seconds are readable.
h=6 m=37
